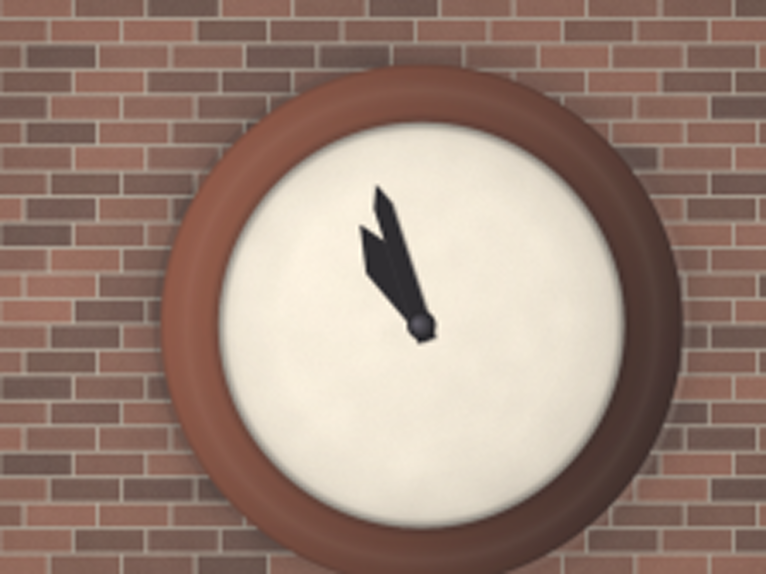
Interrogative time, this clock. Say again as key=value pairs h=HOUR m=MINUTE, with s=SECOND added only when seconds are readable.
h=10 m=57
